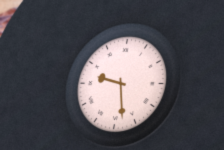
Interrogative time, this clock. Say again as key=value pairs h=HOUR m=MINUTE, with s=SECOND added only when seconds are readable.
h=9 m=28
